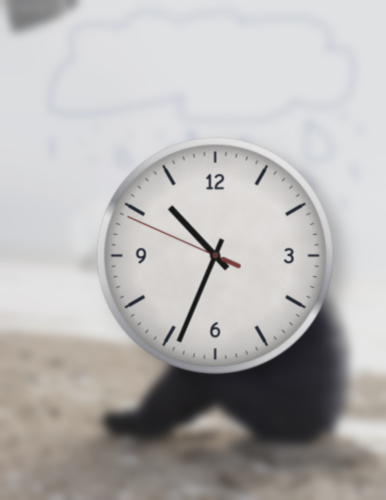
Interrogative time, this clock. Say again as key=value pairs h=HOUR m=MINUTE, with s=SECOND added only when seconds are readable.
h=10 m=33 s=49
